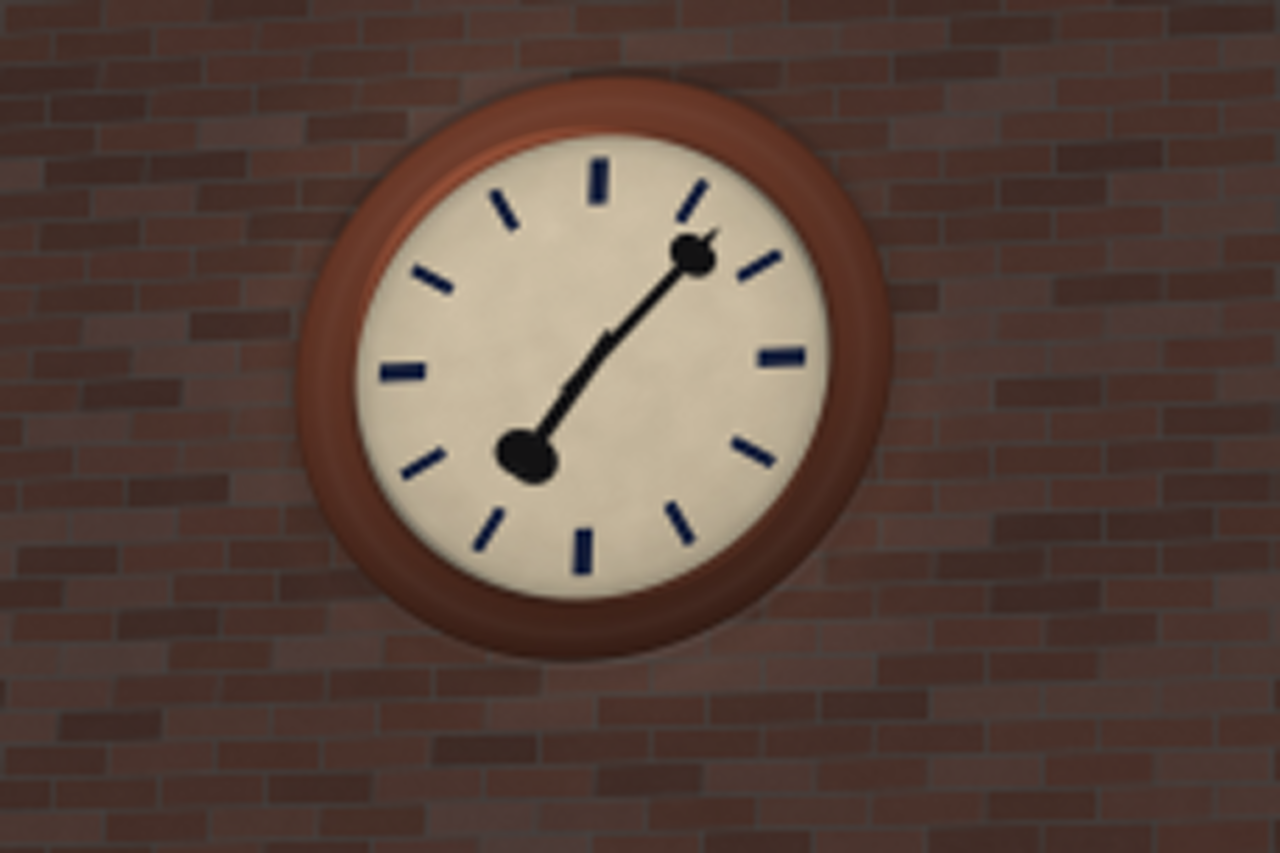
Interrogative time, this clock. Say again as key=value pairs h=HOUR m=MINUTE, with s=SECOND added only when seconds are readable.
h=7 m=7
